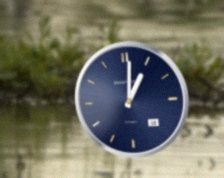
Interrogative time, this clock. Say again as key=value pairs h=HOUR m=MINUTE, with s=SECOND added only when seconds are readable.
h=1 m=1
